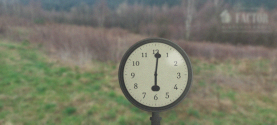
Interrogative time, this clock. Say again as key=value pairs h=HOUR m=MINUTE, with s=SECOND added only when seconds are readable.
h=6 m=1
